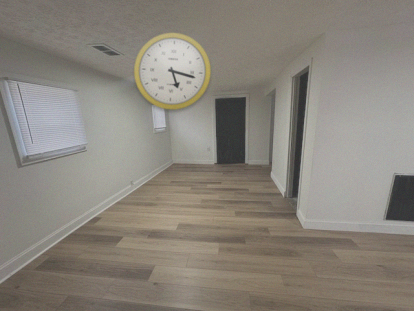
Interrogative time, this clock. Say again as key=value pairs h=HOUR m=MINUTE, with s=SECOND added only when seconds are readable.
h=5 m=17
